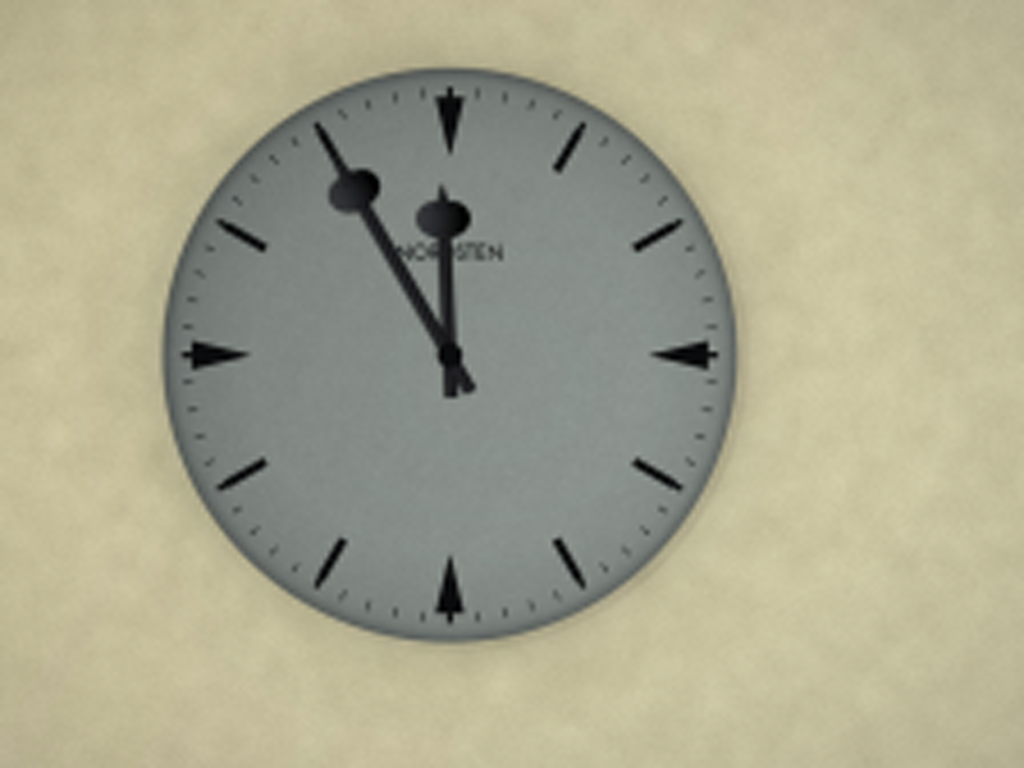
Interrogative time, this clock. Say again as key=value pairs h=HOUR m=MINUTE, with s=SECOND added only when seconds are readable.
h=11 m=55
